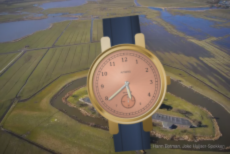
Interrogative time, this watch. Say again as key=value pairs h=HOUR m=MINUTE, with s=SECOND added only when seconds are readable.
h=5 m=39
